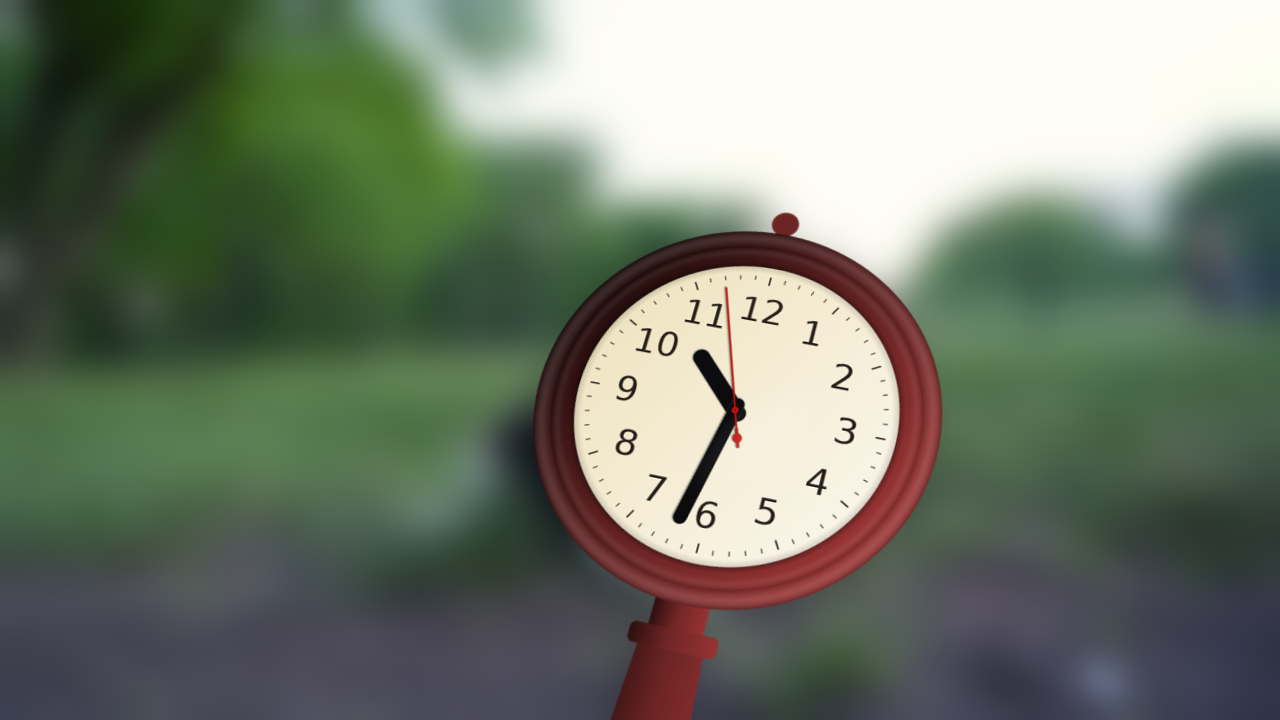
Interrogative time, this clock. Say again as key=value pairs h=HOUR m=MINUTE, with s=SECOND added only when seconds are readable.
h=10 m=31 s=57
